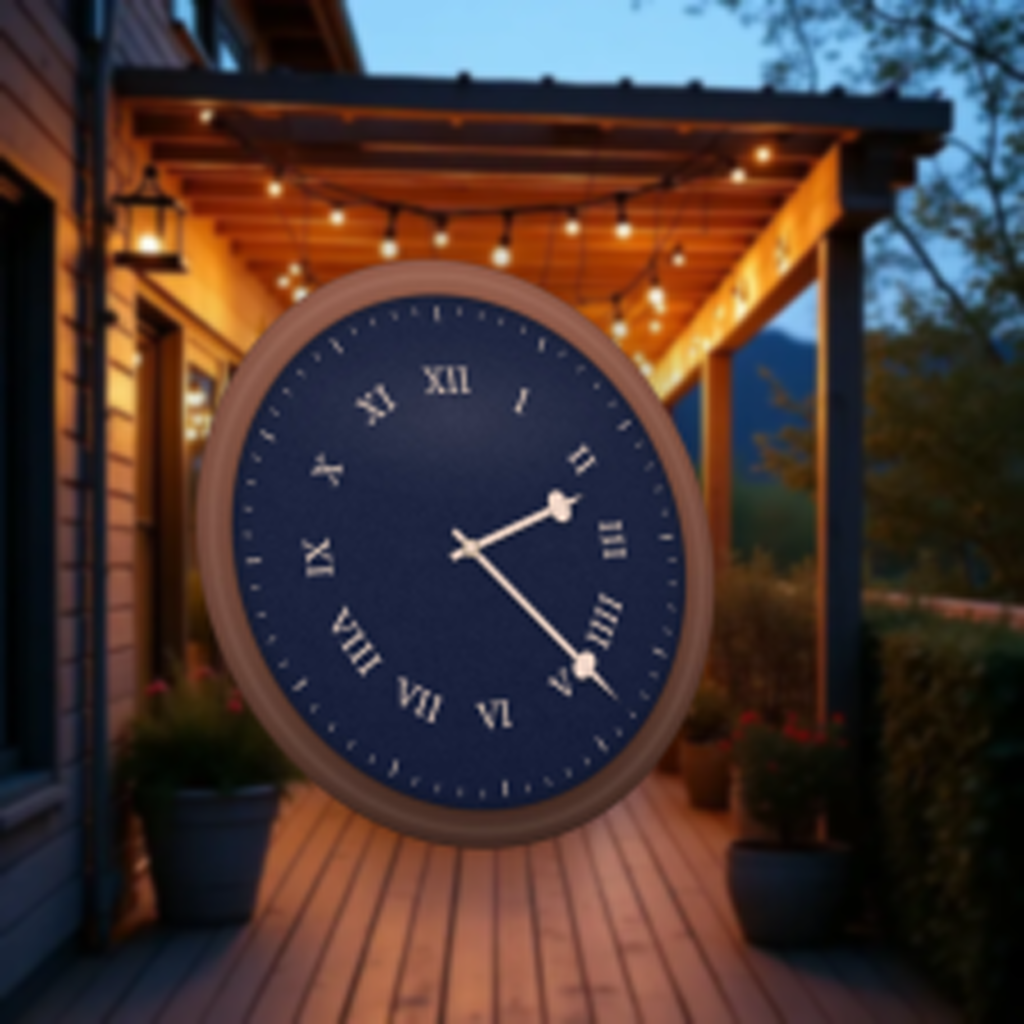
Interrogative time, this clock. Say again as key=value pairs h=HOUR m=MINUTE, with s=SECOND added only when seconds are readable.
h=2 m=23
